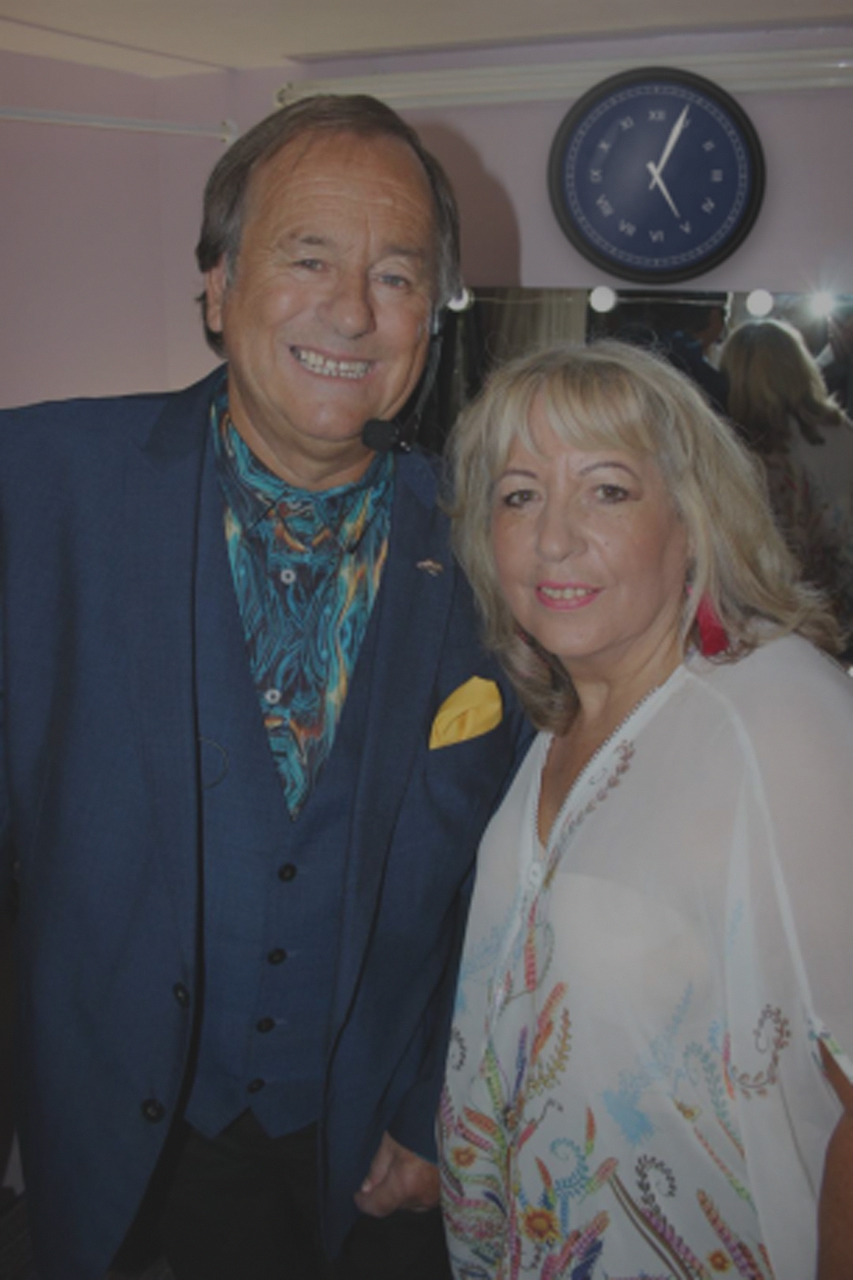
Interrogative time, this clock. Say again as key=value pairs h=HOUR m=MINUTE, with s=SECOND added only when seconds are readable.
h=5 m=4
